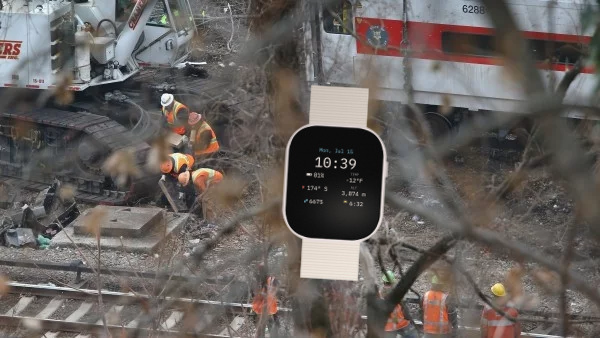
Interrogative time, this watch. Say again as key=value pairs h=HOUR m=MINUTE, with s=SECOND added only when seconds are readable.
h=10 m=39
